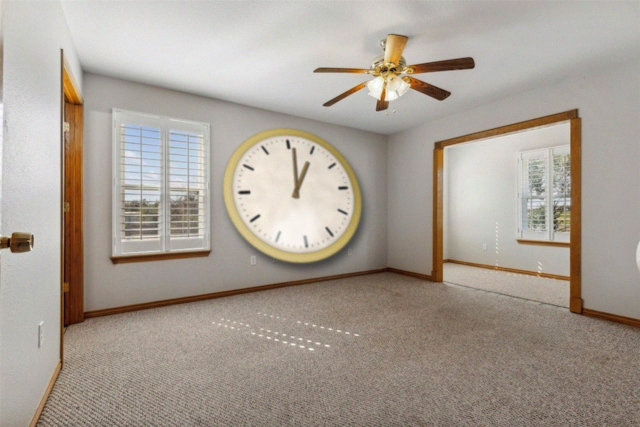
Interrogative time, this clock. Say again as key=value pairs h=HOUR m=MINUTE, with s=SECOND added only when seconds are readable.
h=1 m=1
